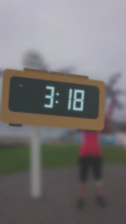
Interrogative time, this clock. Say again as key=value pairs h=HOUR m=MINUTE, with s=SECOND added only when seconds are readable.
h=3 m=18
